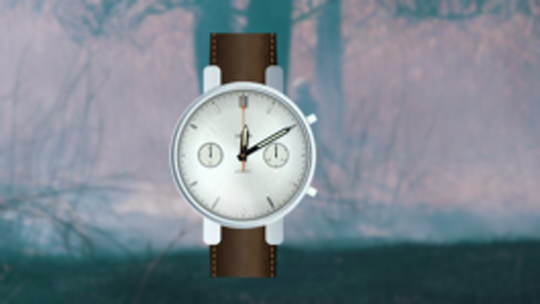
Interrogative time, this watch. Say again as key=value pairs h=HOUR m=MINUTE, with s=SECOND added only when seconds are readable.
h=12 m=10
